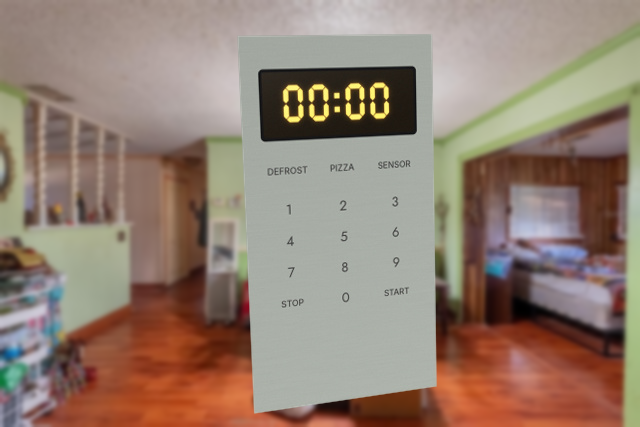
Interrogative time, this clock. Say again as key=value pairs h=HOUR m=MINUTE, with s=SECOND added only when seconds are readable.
h=0 m=0
